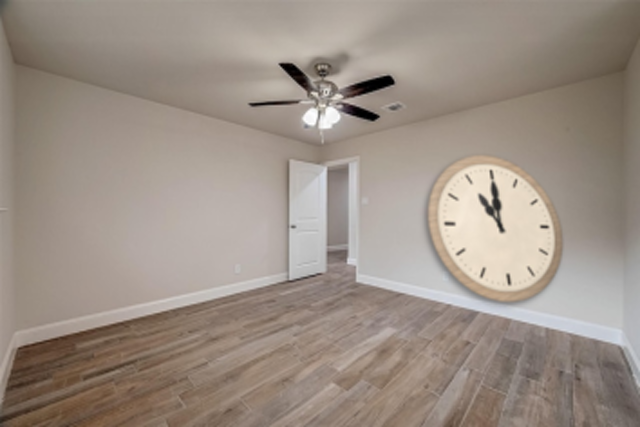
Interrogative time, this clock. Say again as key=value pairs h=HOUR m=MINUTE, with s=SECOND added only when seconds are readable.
h=11 m=0
